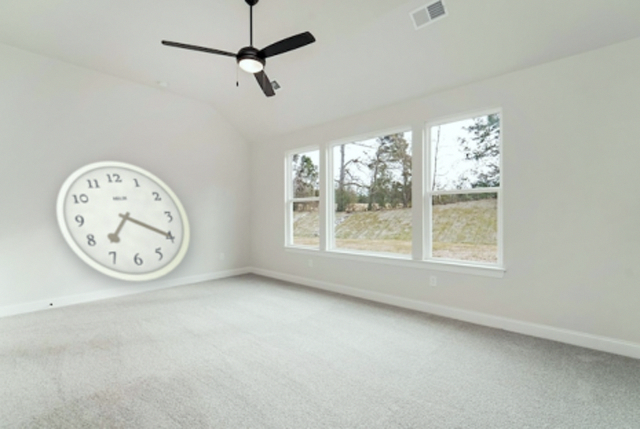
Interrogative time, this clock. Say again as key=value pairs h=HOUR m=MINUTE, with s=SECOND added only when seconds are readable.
h=7 m=20
